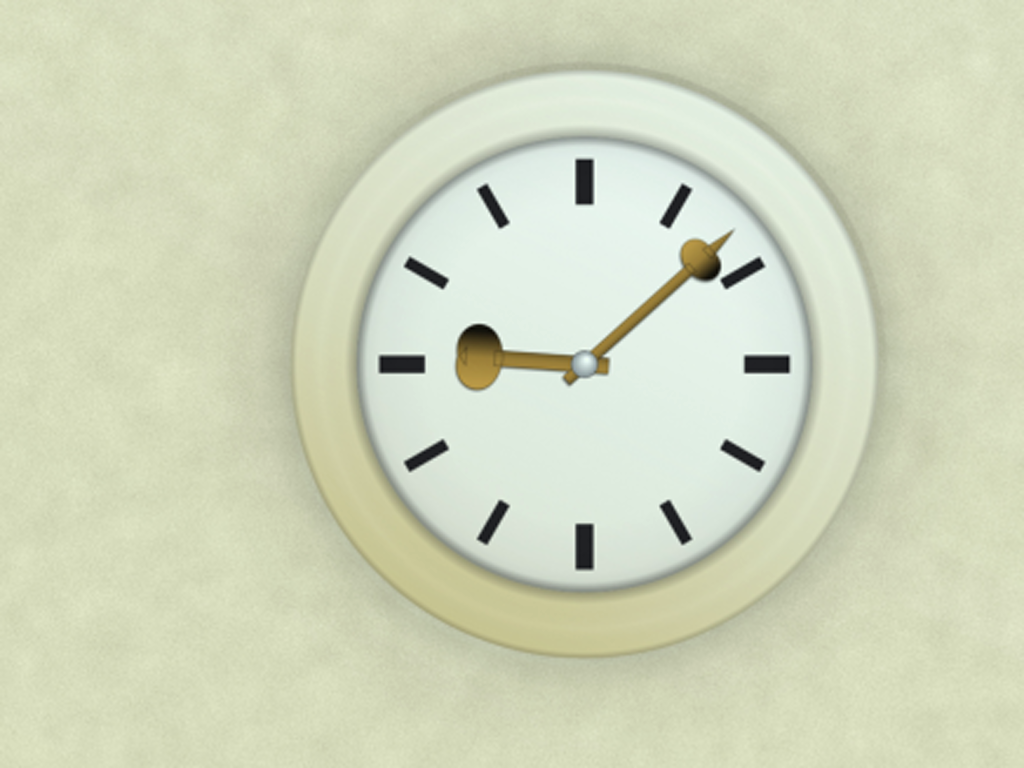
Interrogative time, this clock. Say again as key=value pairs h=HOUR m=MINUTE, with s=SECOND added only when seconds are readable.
h=9 m=8
